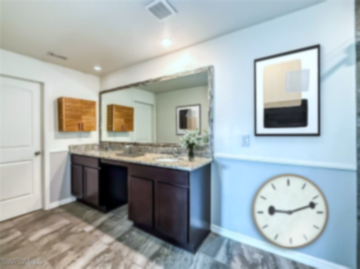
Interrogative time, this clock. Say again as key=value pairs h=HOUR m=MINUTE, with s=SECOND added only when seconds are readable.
h=9 m=12
